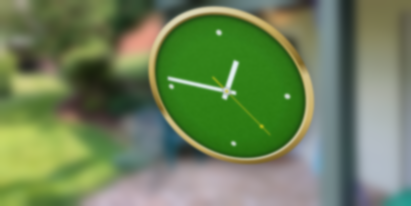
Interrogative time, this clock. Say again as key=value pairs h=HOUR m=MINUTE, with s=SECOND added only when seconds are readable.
h=12 m=46 s=23
